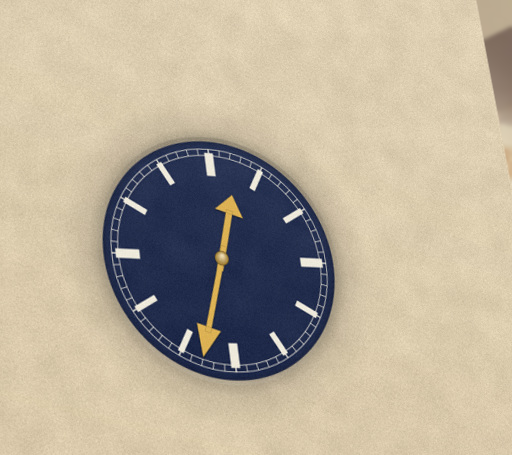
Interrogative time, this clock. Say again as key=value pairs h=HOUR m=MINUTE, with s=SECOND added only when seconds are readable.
h=12 m=33
